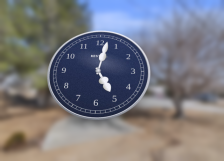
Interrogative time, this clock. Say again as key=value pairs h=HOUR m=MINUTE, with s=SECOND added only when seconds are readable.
h=5 m=2
